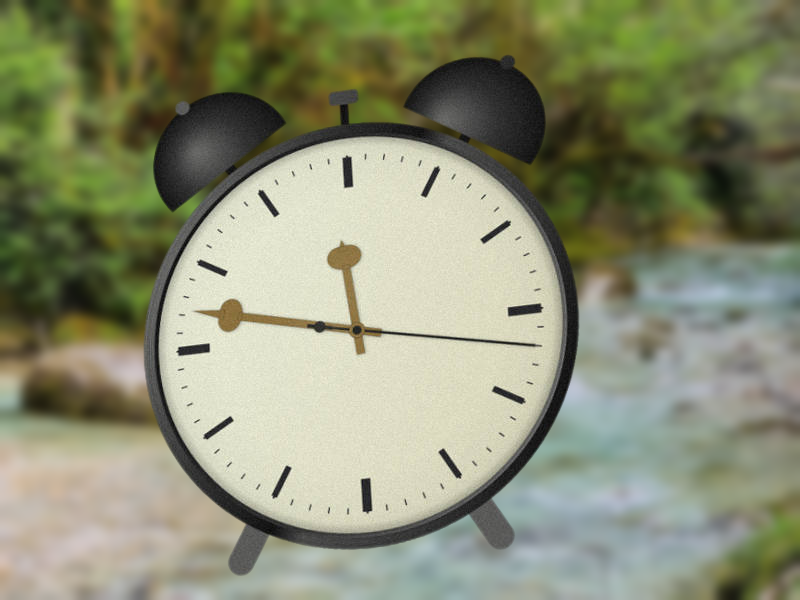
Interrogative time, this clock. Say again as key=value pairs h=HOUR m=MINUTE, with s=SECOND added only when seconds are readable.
h=11 m=47 s=17
